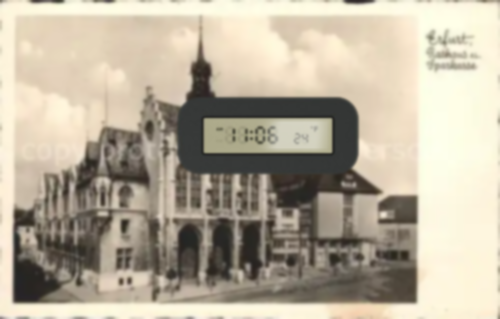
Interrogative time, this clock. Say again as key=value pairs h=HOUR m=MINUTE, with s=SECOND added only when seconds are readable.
h=11 m=6
